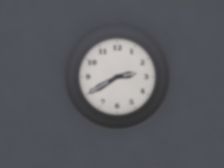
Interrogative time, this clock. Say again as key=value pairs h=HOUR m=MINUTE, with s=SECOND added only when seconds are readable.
h=2 m=40
